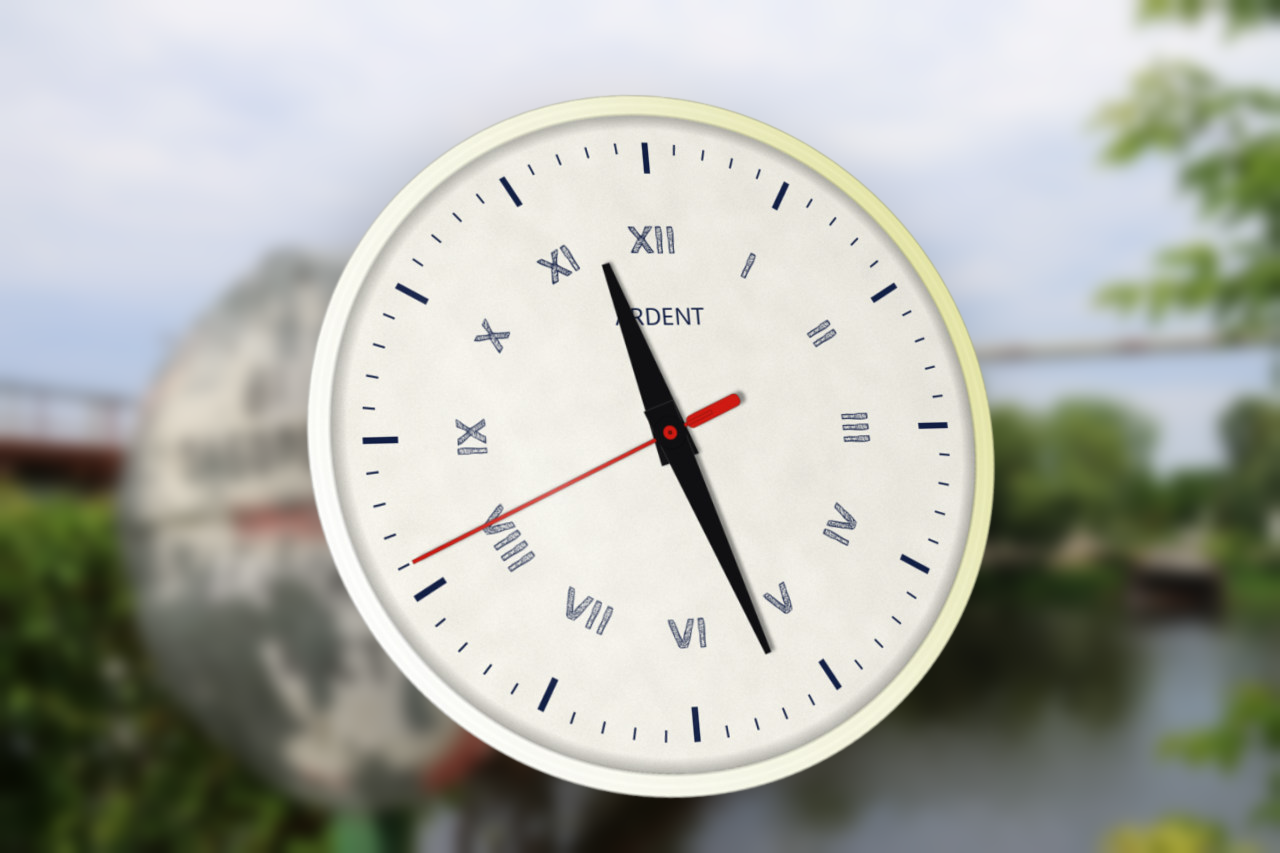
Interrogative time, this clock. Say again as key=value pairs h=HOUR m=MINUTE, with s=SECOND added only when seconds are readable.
h=11 m=26 s=41
